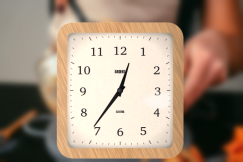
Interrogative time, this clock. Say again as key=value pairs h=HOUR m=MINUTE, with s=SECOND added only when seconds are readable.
h=12 m=36
